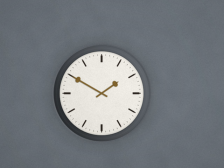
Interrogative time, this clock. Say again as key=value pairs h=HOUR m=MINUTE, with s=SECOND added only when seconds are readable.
h=1 m=50
